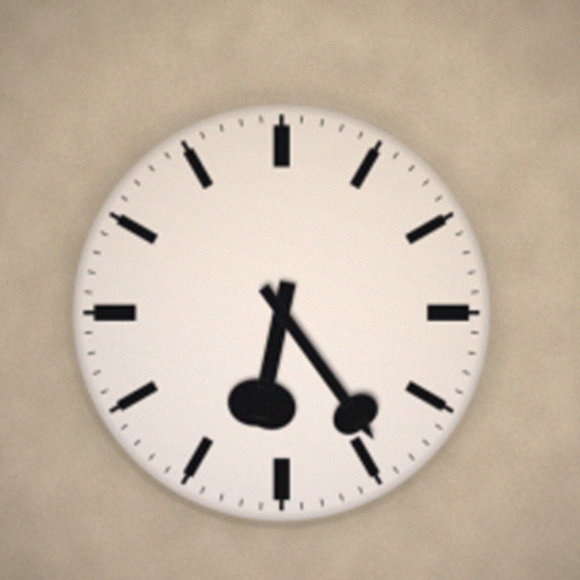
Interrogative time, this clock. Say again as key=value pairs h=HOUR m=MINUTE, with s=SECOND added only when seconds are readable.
h=6 m=24
